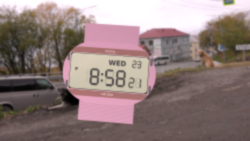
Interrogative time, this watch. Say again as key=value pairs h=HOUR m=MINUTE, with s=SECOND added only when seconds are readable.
h=8 m=58 s=21
